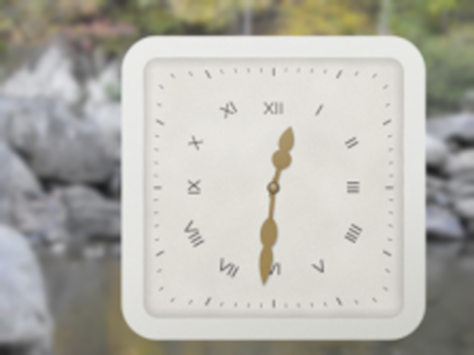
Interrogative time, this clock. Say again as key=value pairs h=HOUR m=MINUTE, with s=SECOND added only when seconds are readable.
h=12 m=31
